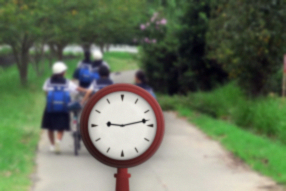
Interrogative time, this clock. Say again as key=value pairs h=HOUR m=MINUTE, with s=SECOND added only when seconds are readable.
h=9 m=13
